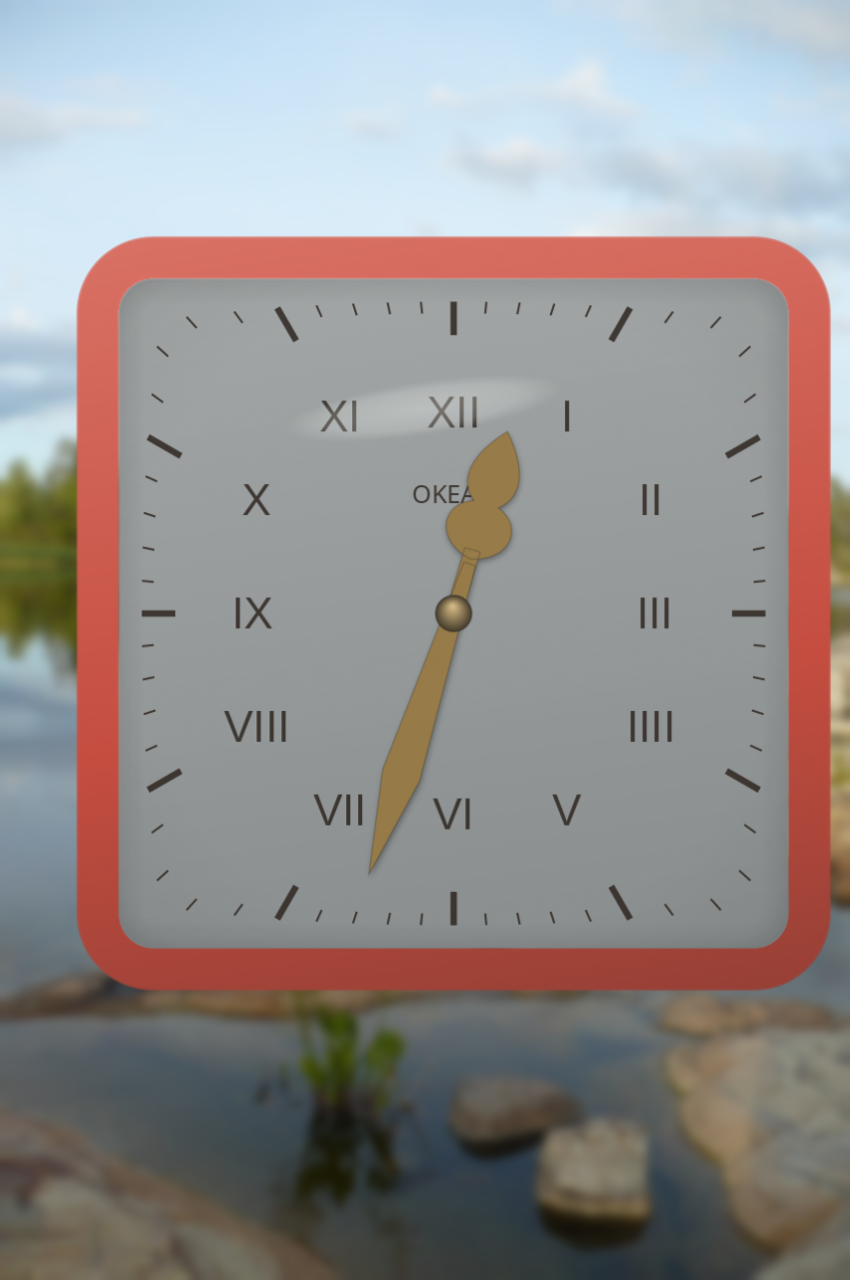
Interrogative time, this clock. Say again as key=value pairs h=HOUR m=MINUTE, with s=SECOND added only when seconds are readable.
h=12 m=33
